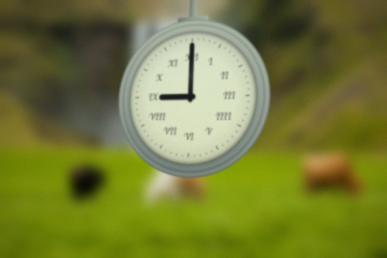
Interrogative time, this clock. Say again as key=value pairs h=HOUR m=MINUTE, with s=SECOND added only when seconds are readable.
h=9 m=0
